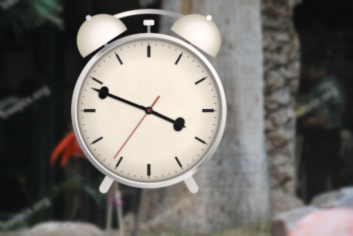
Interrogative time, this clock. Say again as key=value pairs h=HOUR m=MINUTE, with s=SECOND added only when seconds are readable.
h=3 m=48 s=36
